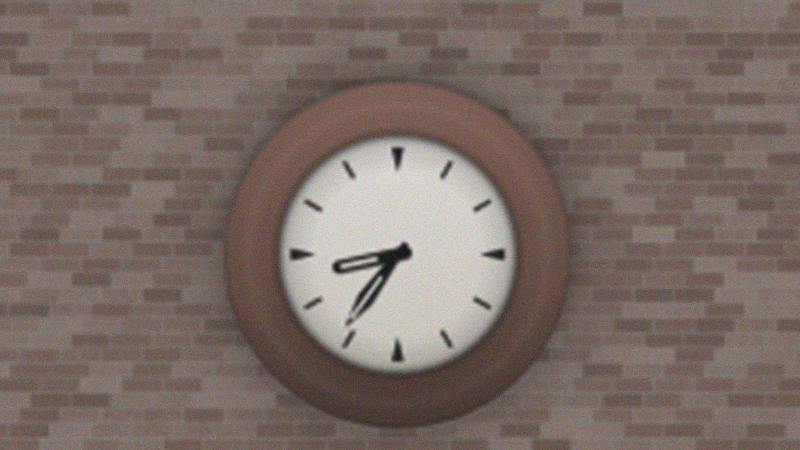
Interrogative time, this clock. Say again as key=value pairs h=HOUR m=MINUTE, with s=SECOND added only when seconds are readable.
h=8 m=36
